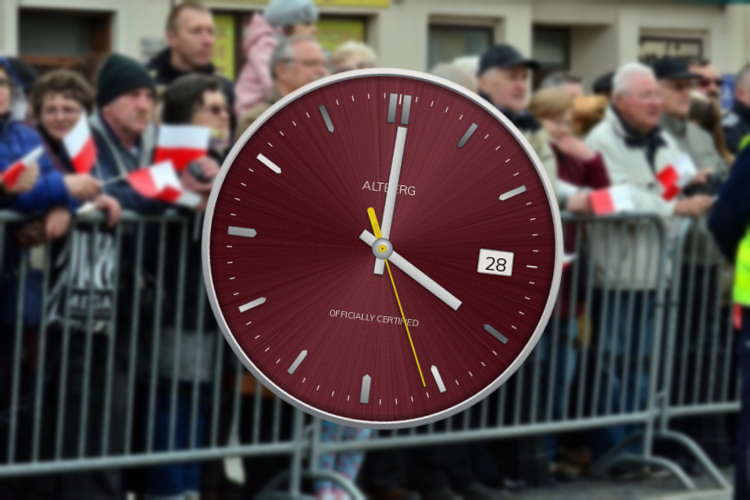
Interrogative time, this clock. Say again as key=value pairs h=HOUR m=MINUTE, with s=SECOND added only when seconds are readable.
h=4 m=0 s=26
